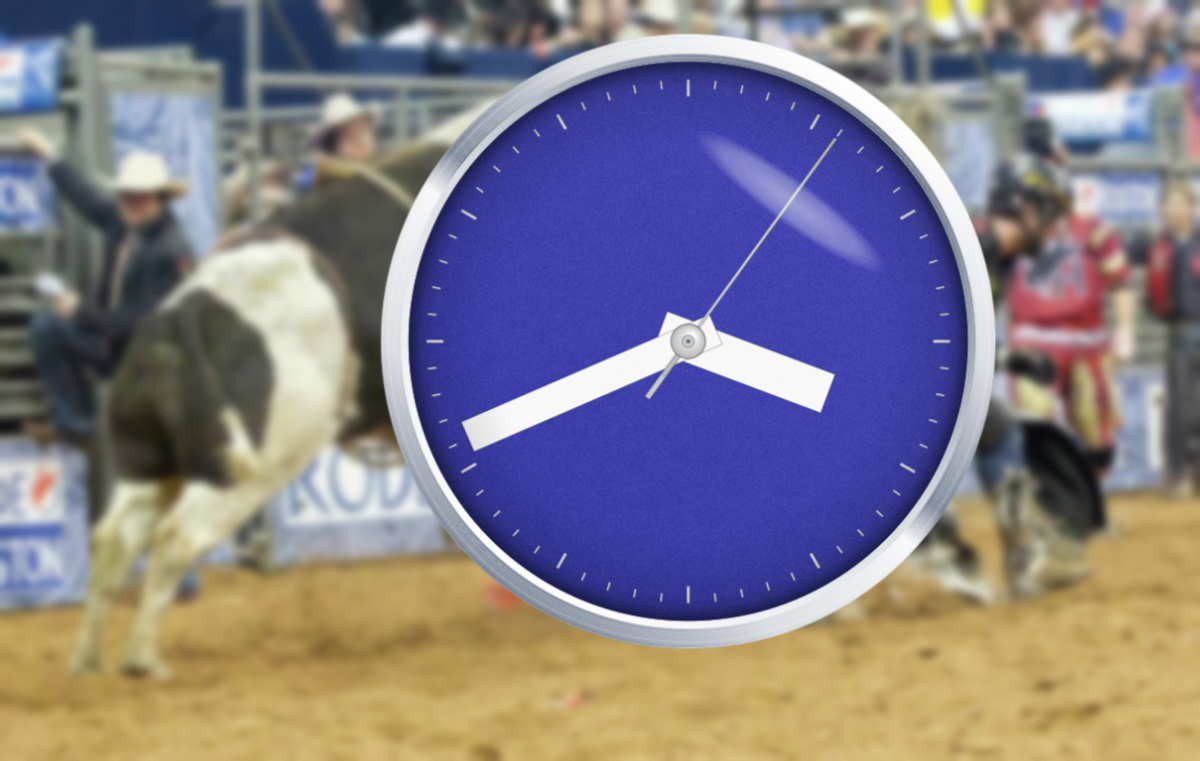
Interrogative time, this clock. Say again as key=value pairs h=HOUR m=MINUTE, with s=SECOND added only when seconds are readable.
h=3 m=41 s=6
